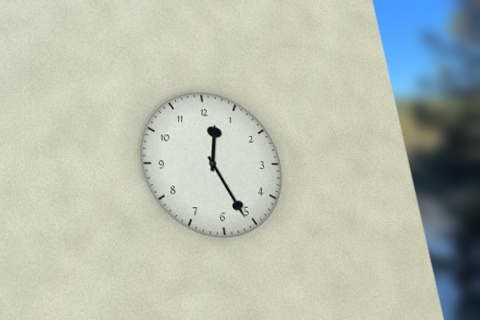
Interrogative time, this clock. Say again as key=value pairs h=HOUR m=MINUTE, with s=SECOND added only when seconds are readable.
h=12 m=26
